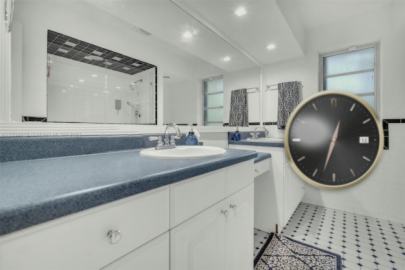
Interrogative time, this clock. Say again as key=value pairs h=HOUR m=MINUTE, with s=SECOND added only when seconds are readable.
h=12 m=33
